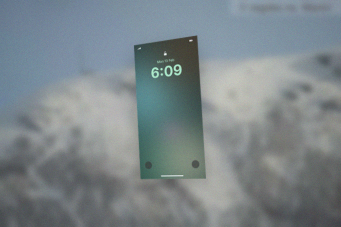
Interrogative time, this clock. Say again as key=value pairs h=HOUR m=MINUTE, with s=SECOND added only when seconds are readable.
h=6 m=9
